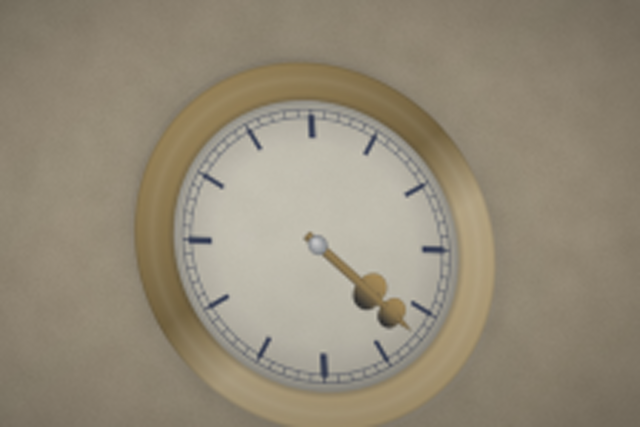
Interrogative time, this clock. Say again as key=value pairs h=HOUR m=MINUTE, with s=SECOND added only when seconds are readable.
h=4 m=22
